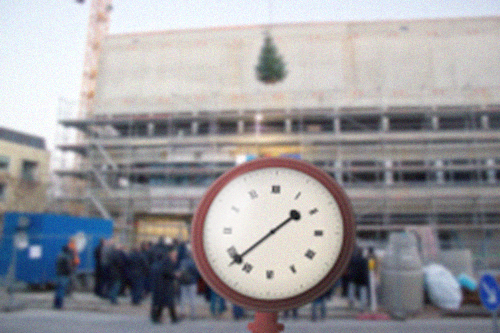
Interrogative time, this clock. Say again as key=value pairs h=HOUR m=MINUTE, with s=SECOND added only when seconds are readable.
h=1 m=38
